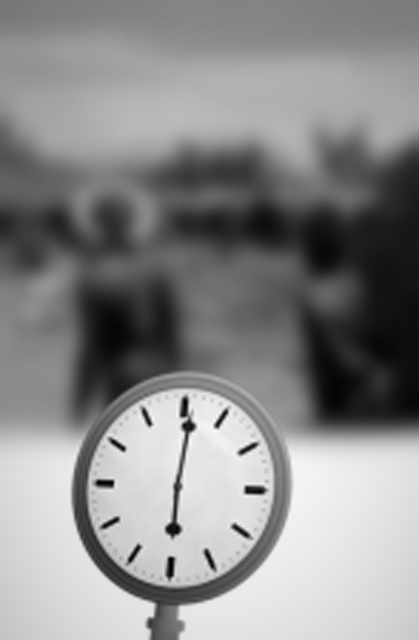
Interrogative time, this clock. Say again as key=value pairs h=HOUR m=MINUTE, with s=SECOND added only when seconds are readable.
h=6 m=1
